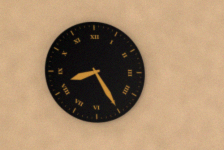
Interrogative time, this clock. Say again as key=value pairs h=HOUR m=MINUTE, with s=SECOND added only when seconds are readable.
h=8 m=25
